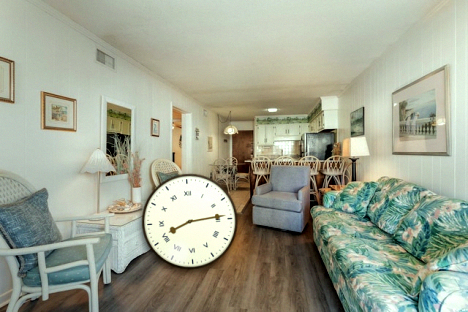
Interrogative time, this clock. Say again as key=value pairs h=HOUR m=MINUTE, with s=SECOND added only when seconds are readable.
h=8 m=14
